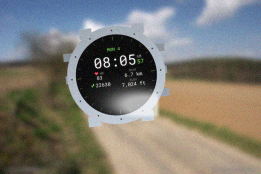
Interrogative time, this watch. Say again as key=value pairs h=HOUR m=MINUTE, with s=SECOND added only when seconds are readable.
h=8 m=5
